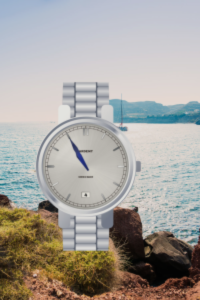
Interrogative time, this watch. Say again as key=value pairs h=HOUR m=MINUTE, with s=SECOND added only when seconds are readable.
h=10 m=55
